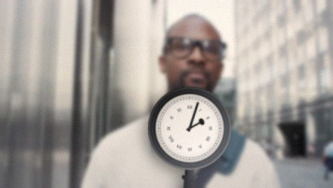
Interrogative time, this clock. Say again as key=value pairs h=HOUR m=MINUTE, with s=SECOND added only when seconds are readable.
h=2 m=3
